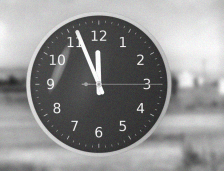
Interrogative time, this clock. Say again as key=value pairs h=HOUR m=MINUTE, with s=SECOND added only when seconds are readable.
h=11 m=56 s=15
